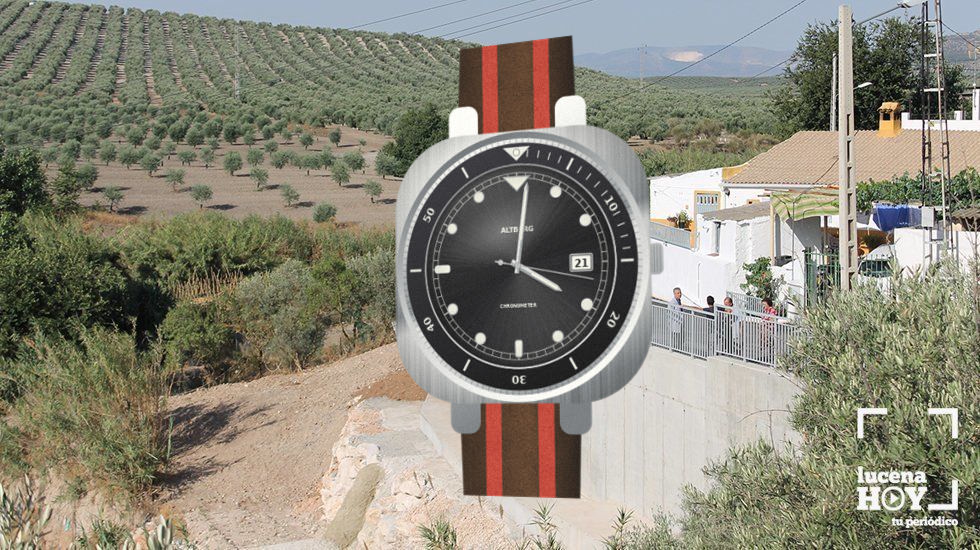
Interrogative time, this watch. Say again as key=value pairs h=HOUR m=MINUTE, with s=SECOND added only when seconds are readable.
h=4 m=1 s=17
